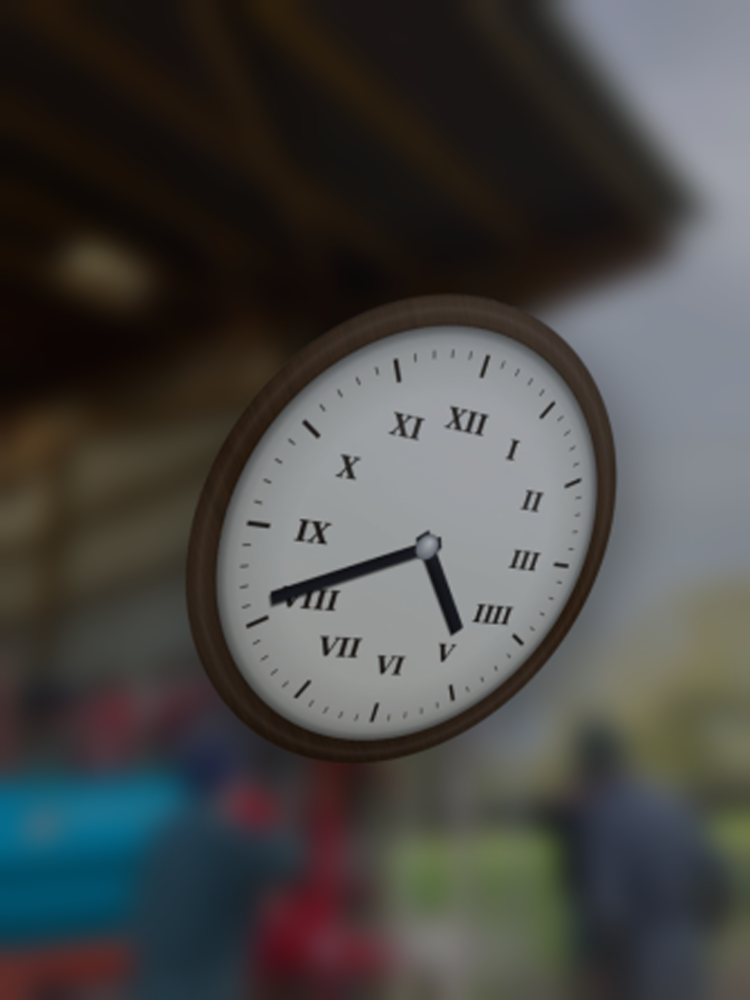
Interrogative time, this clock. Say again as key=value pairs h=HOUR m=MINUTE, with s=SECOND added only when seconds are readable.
h=4 m=41
